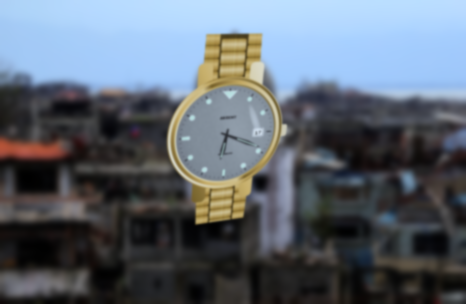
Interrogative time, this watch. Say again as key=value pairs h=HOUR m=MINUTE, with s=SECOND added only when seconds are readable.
h=6 m=19
